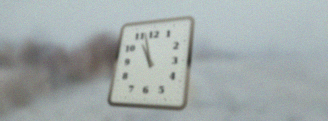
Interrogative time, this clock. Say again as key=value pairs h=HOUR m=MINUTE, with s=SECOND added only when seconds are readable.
h=10 m=57
